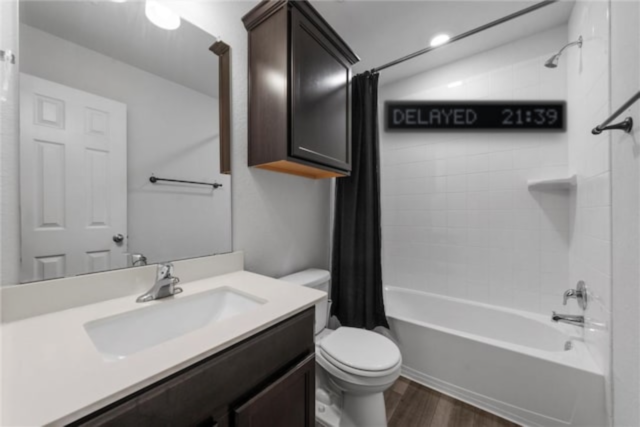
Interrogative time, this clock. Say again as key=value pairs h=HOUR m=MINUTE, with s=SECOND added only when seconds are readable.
h=21 m=39
